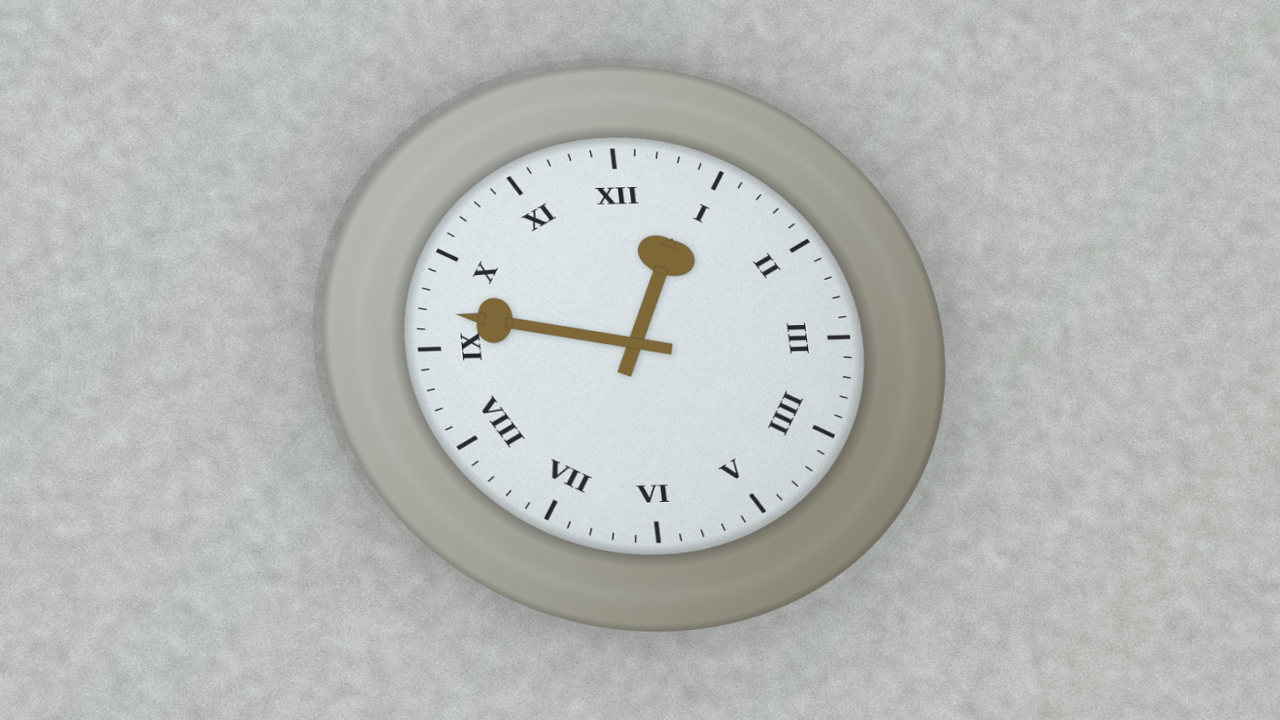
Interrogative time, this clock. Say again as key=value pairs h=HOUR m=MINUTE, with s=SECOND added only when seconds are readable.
h=12 m=47
